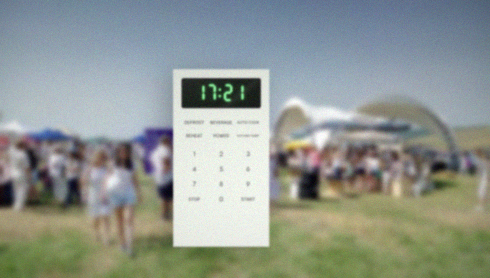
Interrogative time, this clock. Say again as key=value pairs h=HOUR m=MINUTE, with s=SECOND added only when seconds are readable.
h=17 m=21
